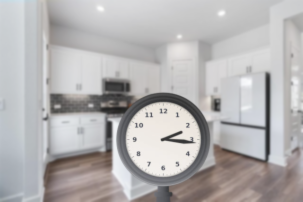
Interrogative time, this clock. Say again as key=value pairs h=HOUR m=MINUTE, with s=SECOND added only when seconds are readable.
h=2 m=16
